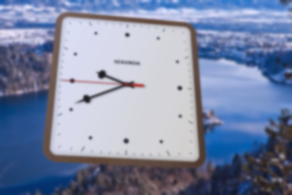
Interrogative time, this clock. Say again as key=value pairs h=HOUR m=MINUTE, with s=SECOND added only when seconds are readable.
h=9 m=40 s=45
